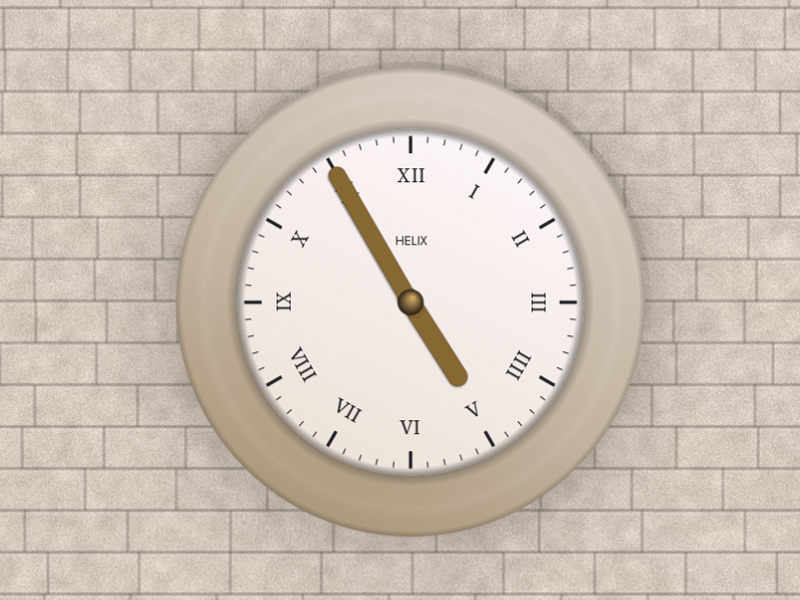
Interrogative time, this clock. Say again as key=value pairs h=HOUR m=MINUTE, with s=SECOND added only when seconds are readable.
h=4 m=55
